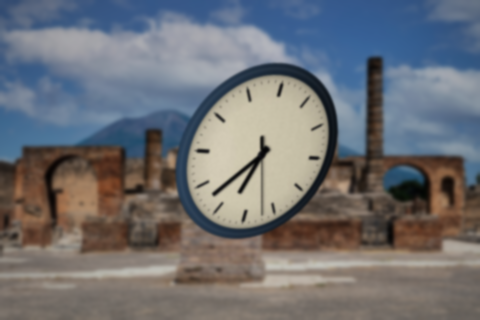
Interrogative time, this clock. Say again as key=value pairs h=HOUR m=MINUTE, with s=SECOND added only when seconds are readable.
h=6 m=37 s=27
